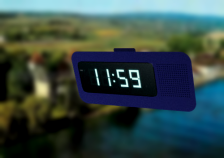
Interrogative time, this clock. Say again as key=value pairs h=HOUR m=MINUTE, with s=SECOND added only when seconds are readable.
h=11 m=59
